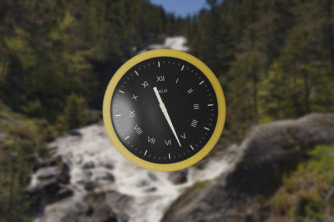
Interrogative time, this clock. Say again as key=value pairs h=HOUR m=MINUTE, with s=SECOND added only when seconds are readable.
h=11 m=27
